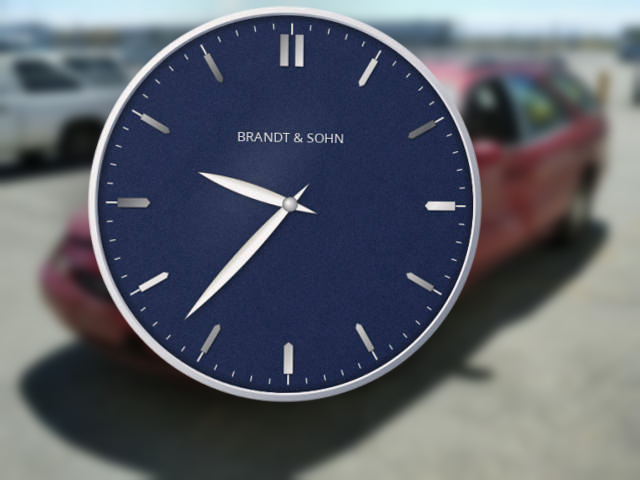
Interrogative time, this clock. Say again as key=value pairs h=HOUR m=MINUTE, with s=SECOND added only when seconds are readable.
h=9 m=37
